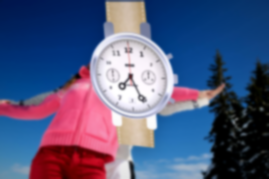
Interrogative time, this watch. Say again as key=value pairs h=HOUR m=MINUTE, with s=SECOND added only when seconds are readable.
h=7 m=26
